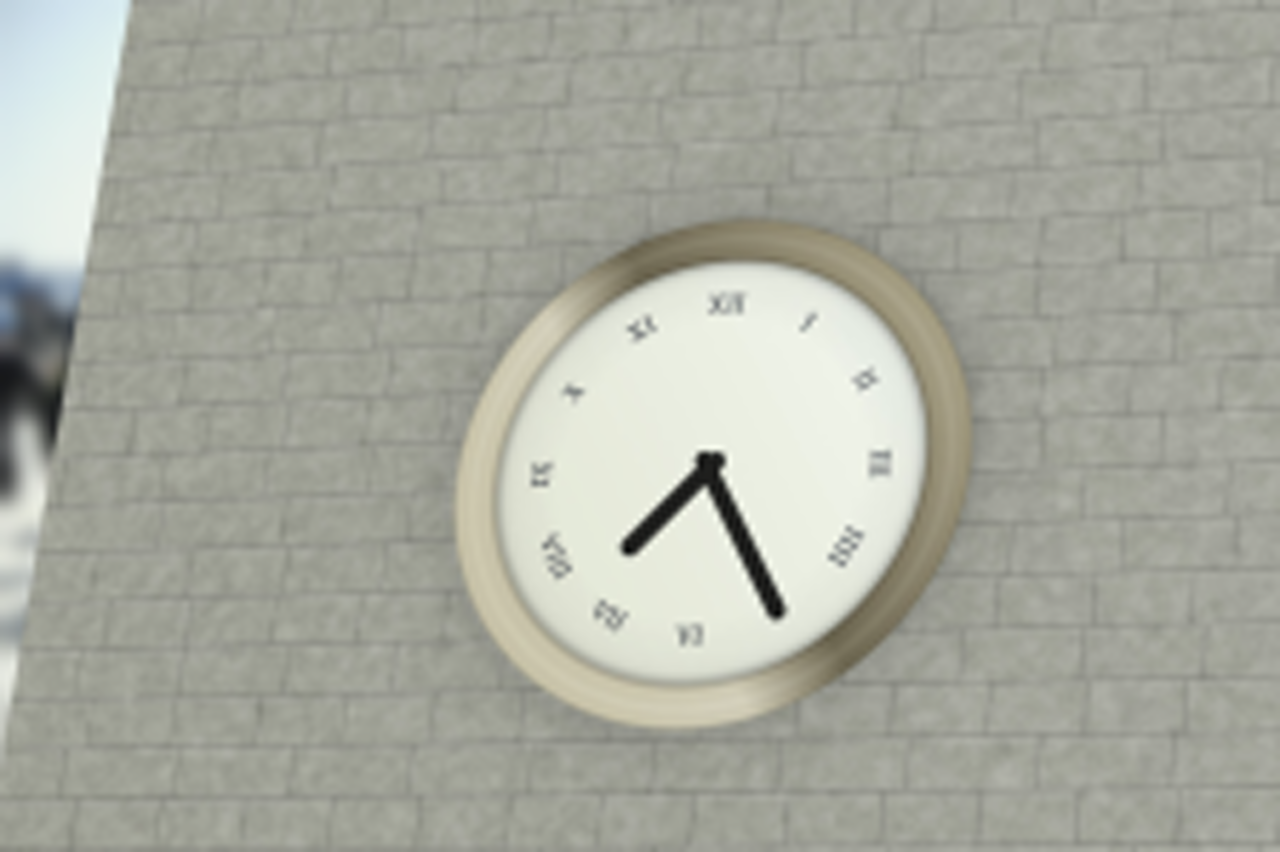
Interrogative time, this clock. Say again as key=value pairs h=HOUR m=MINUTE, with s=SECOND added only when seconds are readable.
h=7 m=25
